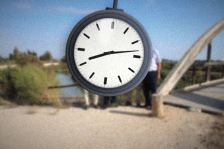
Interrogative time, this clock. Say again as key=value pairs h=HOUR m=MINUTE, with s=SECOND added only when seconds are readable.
h=8 m=13
